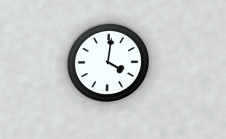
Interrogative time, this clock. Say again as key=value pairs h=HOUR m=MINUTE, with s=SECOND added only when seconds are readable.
h=4 m=1
